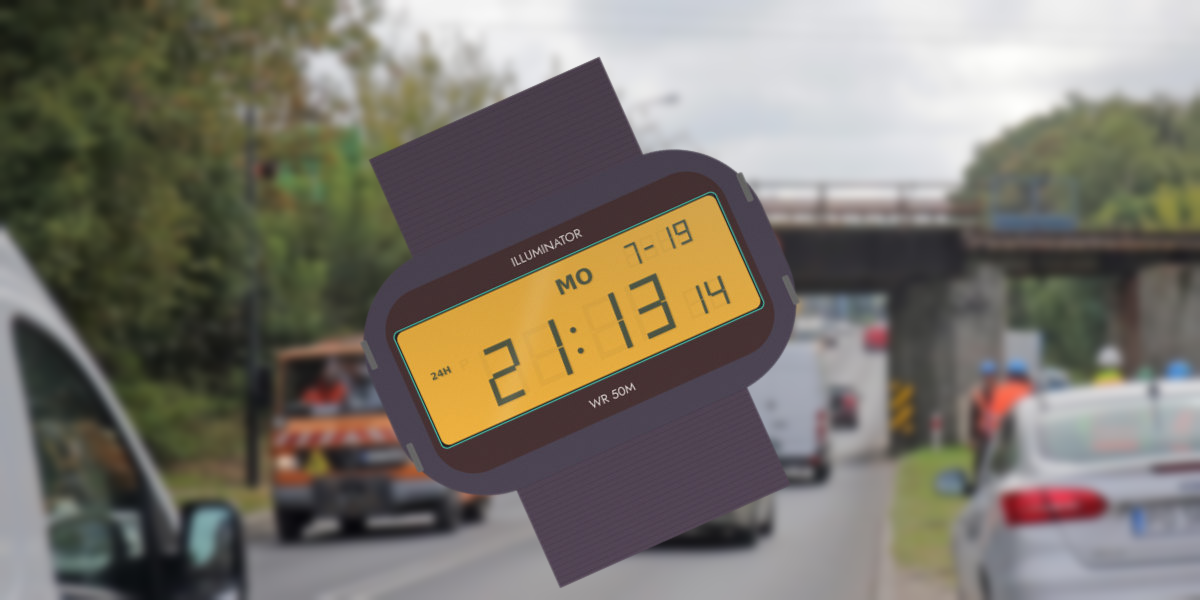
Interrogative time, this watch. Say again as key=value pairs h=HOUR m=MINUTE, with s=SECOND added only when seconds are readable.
h=21 m=13 s=14
